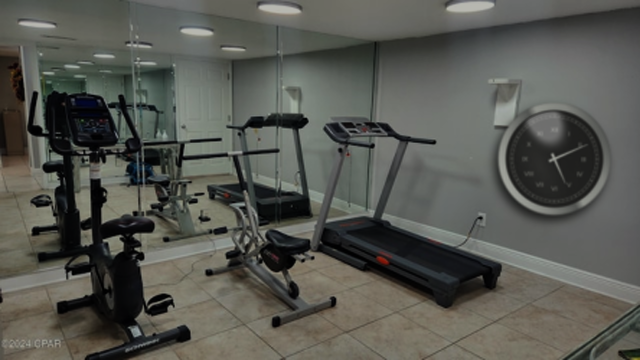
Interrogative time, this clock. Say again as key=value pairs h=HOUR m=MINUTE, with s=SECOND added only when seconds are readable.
h=5 m=11
